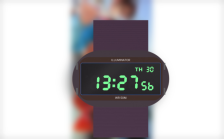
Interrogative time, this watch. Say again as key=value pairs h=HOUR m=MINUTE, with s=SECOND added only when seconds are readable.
h=13 m=27 s=56
